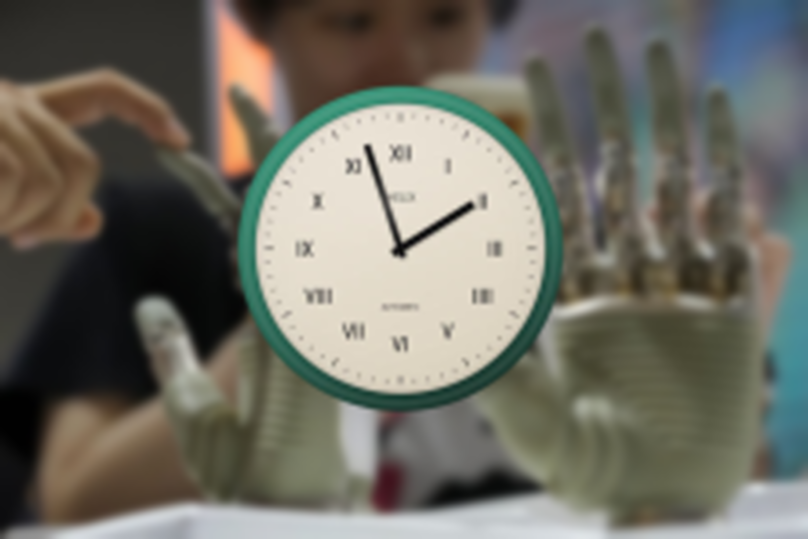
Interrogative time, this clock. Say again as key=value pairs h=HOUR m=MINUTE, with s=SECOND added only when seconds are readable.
h=1 m=57
